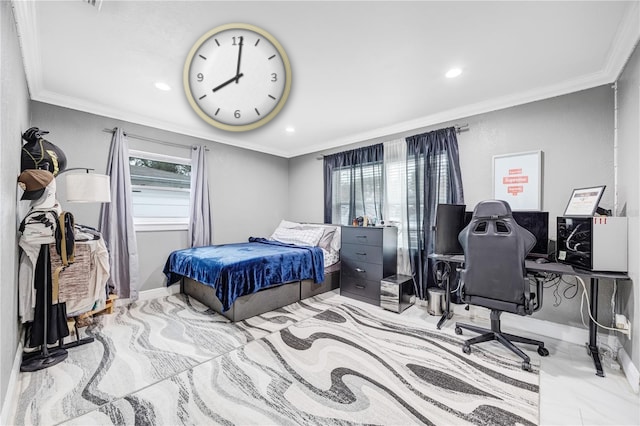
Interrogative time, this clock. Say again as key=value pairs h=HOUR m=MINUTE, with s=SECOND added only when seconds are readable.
h=8 m=1
